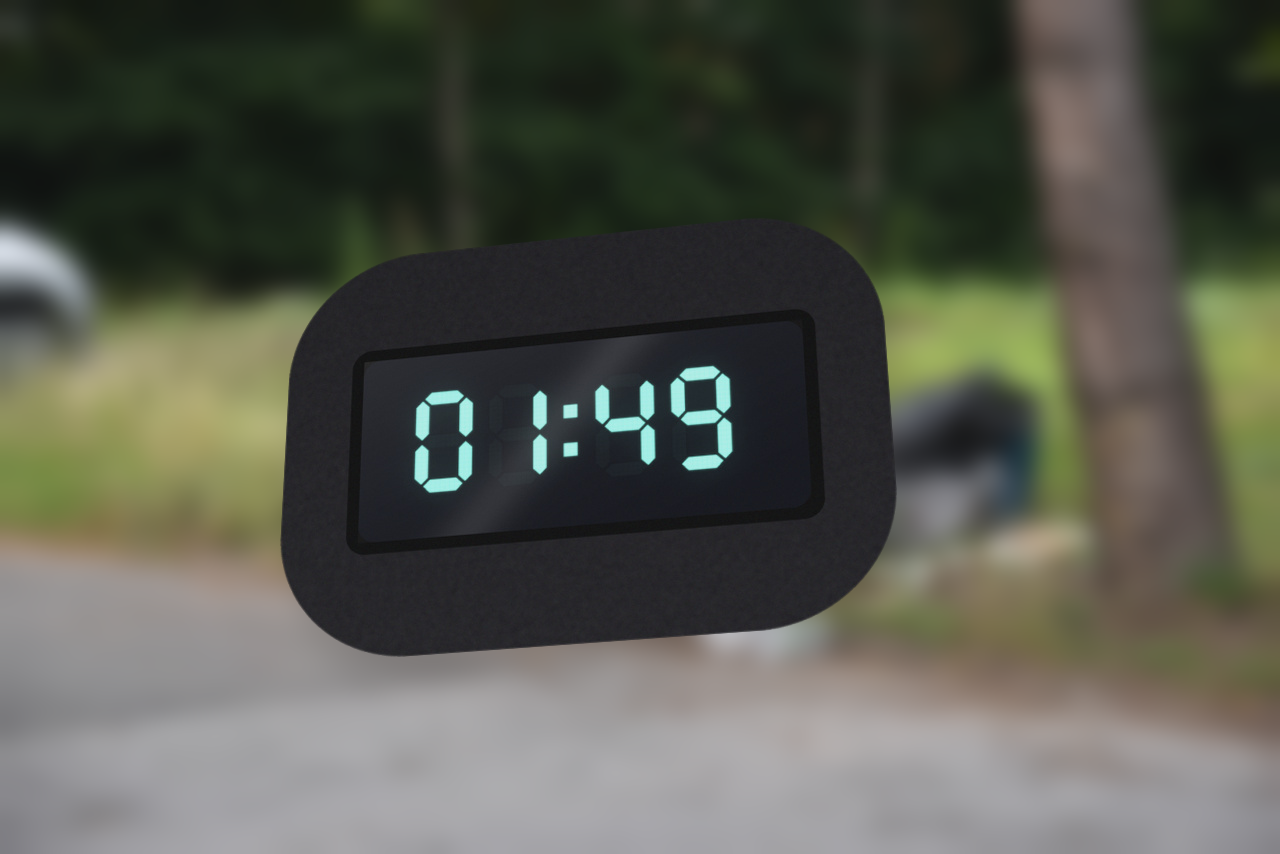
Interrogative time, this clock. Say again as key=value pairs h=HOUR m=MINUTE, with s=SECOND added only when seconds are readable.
h=1 m=49
